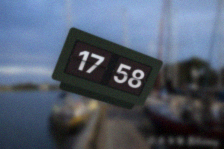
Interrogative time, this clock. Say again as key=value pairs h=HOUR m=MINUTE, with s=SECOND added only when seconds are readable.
h=17 m=58
